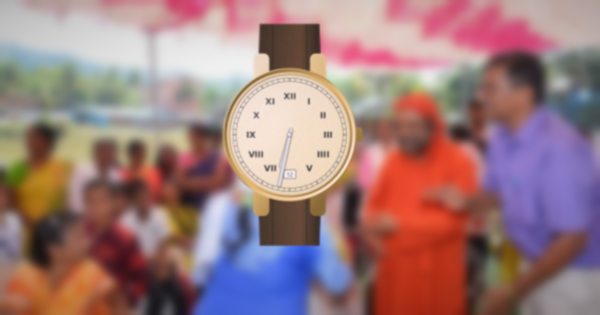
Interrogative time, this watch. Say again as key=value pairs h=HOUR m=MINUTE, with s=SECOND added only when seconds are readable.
h=6 m=32
